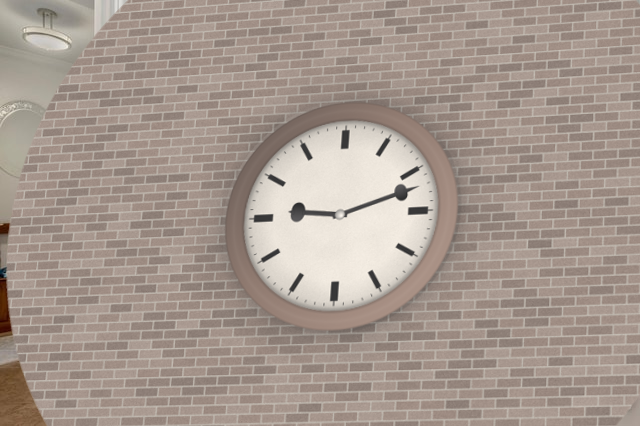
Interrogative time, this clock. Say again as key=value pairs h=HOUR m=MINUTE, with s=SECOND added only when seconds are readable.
h=9 m=12
